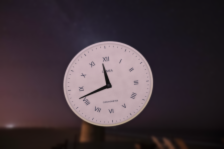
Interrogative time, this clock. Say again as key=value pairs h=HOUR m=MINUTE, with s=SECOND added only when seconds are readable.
h=11 m=42
